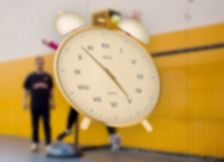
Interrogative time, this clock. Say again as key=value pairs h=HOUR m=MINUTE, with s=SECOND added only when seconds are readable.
h=4 m=53
